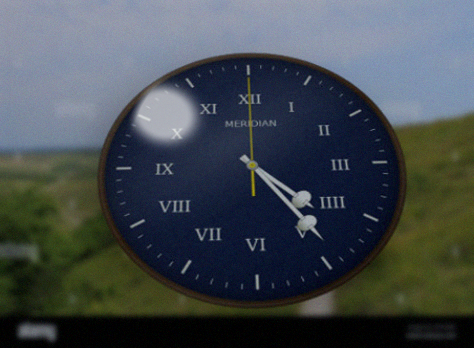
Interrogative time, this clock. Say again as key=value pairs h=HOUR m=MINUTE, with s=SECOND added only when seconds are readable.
h=4 m=24 s=0
